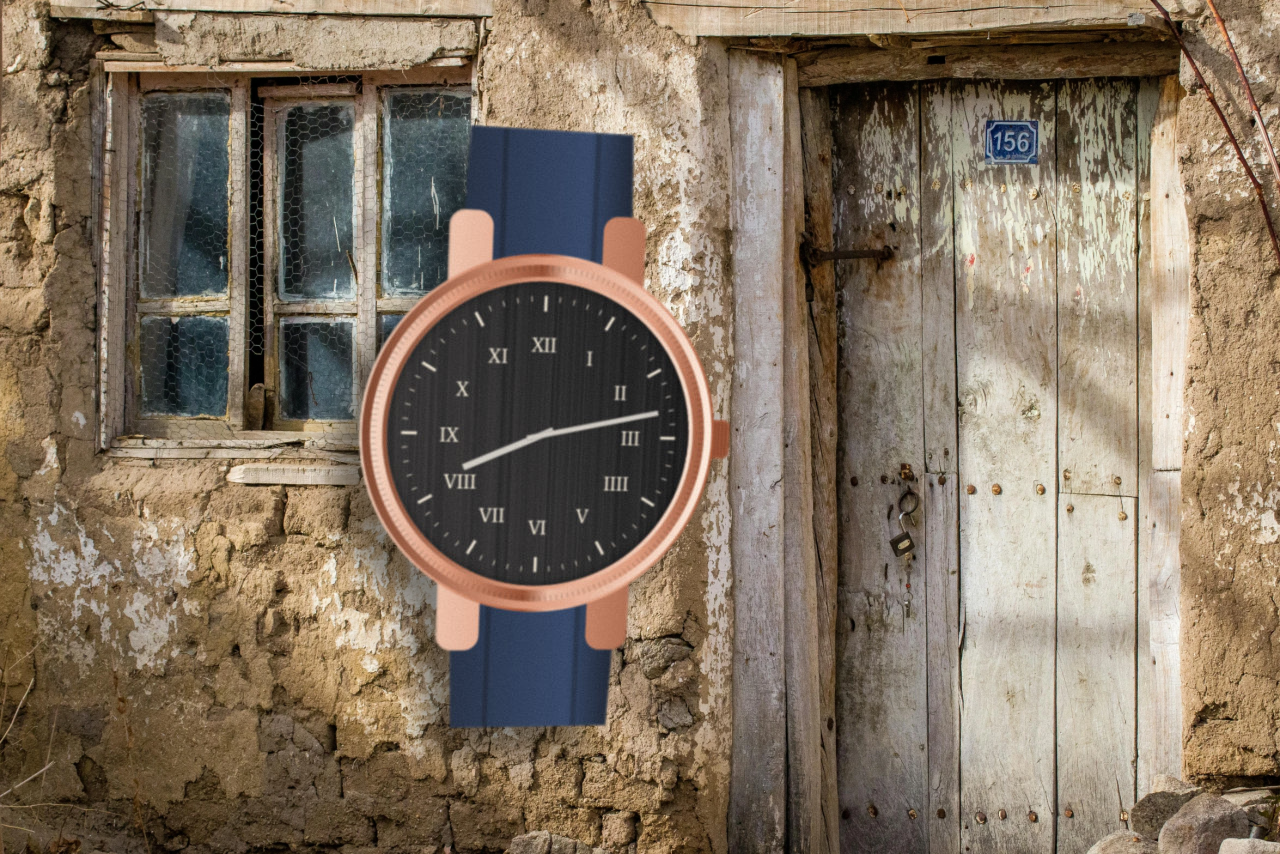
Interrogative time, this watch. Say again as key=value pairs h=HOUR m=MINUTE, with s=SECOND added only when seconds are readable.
h=8 m=13
